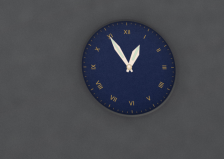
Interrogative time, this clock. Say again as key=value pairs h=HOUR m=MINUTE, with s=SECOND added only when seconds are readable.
h=12 m=55
